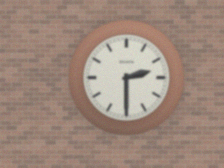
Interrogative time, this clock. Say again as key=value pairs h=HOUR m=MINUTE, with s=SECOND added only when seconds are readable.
h=2 m=30
